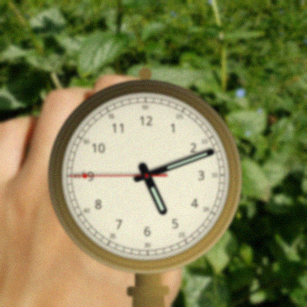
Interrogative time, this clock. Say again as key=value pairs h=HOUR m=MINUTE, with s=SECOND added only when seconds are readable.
h=5 m=11 s=45
